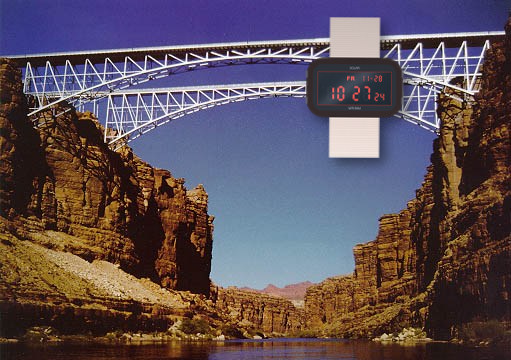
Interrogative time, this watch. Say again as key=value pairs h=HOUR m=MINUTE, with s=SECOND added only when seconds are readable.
h=10 m=27 s=24
